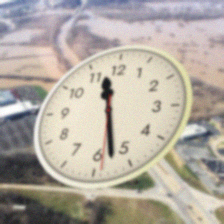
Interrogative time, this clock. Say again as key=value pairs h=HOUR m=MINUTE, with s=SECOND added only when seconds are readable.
h=11 m=27 s=29
